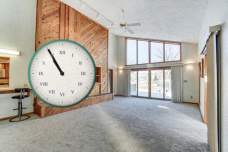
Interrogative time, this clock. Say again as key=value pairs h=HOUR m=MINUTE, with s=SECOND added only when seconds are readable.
h=10 m=55
